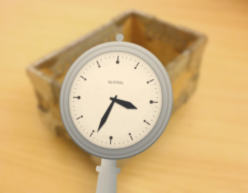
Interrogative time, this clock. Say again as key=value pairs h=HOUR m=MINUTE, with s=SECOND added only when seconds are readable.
h=3 m=34
